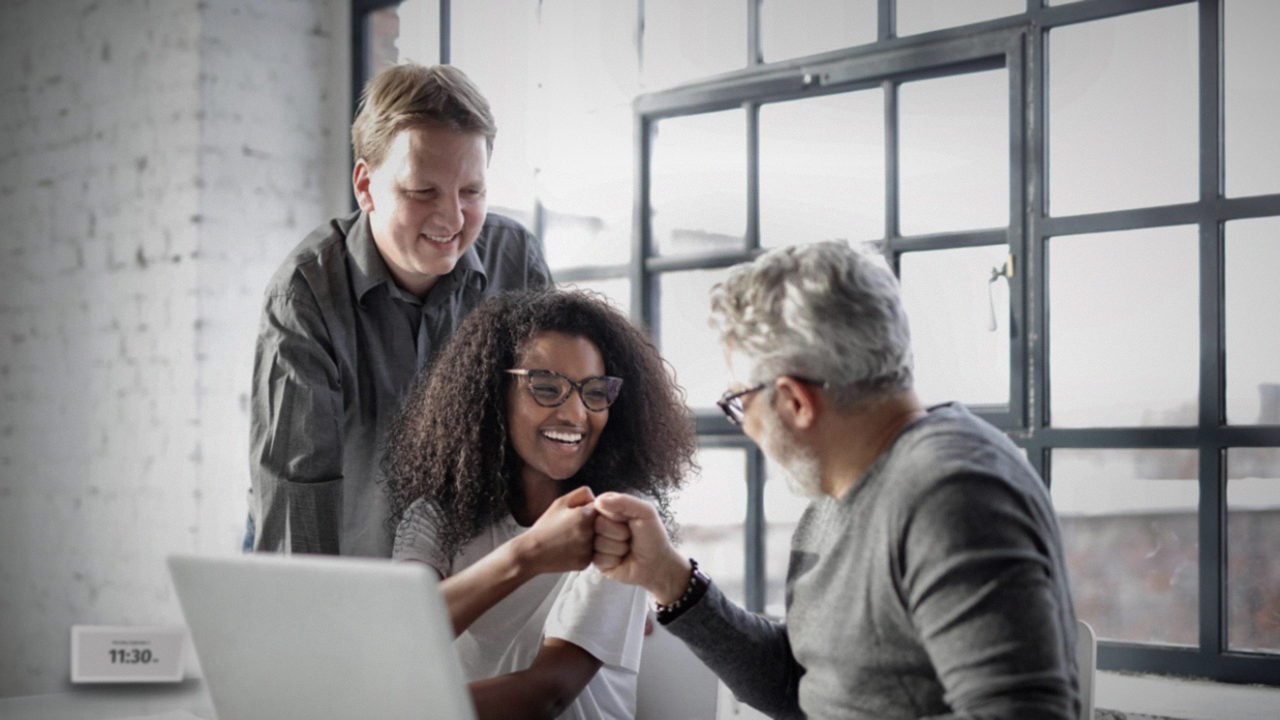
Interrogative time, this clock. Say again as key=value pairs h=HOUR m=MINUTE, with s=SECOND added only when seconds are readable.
h=11 m=30
